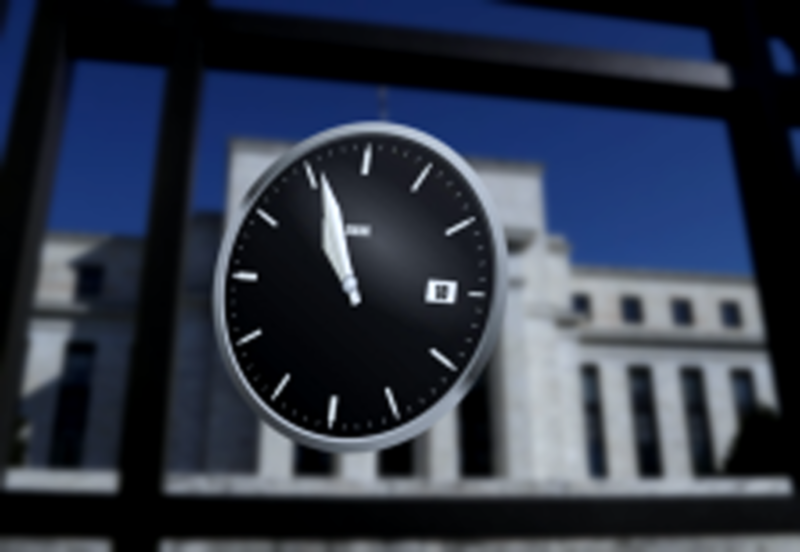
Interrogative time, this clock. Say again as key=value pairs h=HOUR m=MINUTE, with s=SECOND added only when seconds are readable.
h=10 m=56
